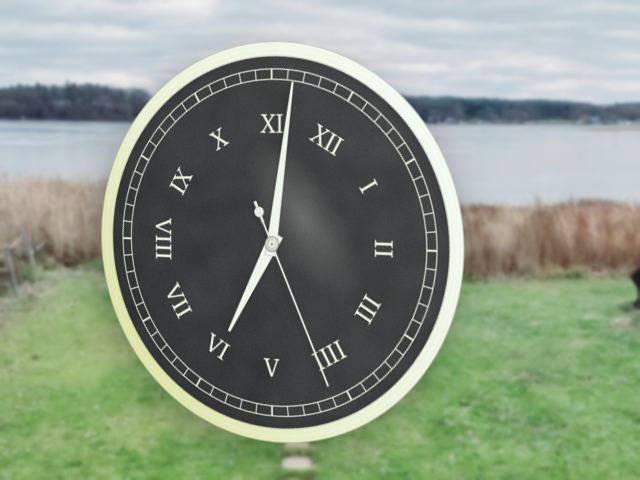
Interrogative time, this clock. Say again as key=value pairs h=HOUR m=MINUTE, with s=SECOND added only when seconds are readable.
h=5 m=56 s=21
